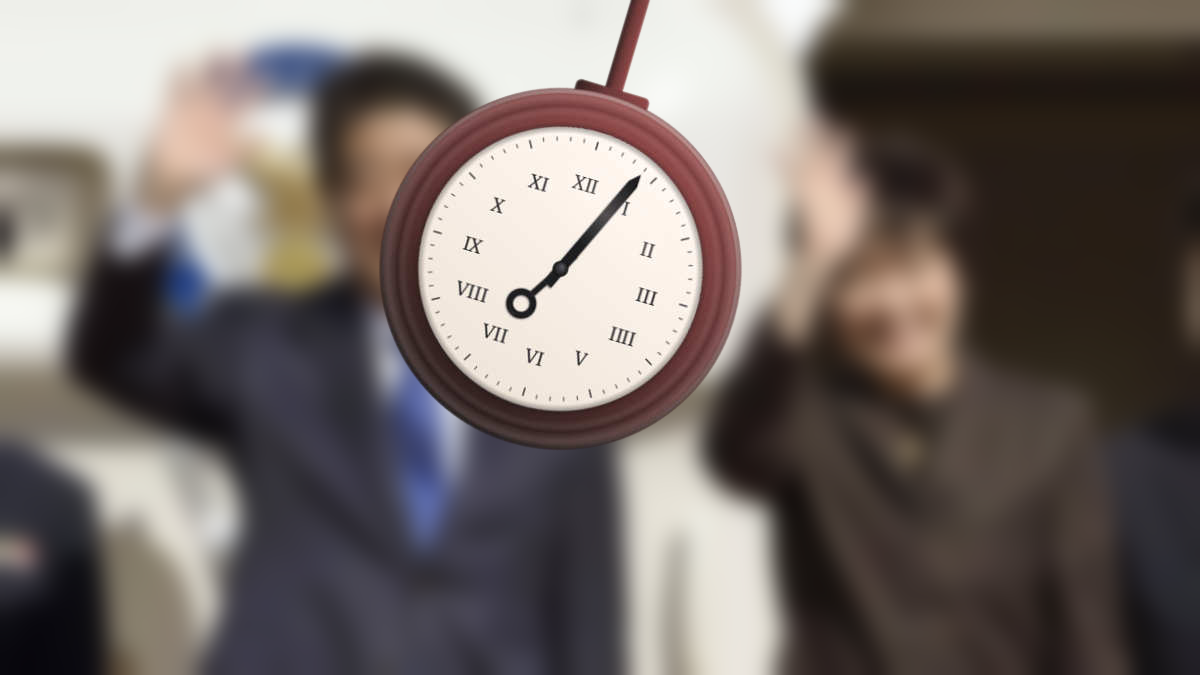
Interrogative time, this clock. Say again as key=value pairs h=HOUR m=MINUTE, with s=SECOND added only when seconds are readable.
h=7 m=4
